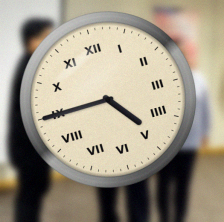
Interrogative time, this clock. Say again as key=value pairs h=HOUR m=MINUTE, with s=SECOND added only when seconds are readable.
h=4 m=45
